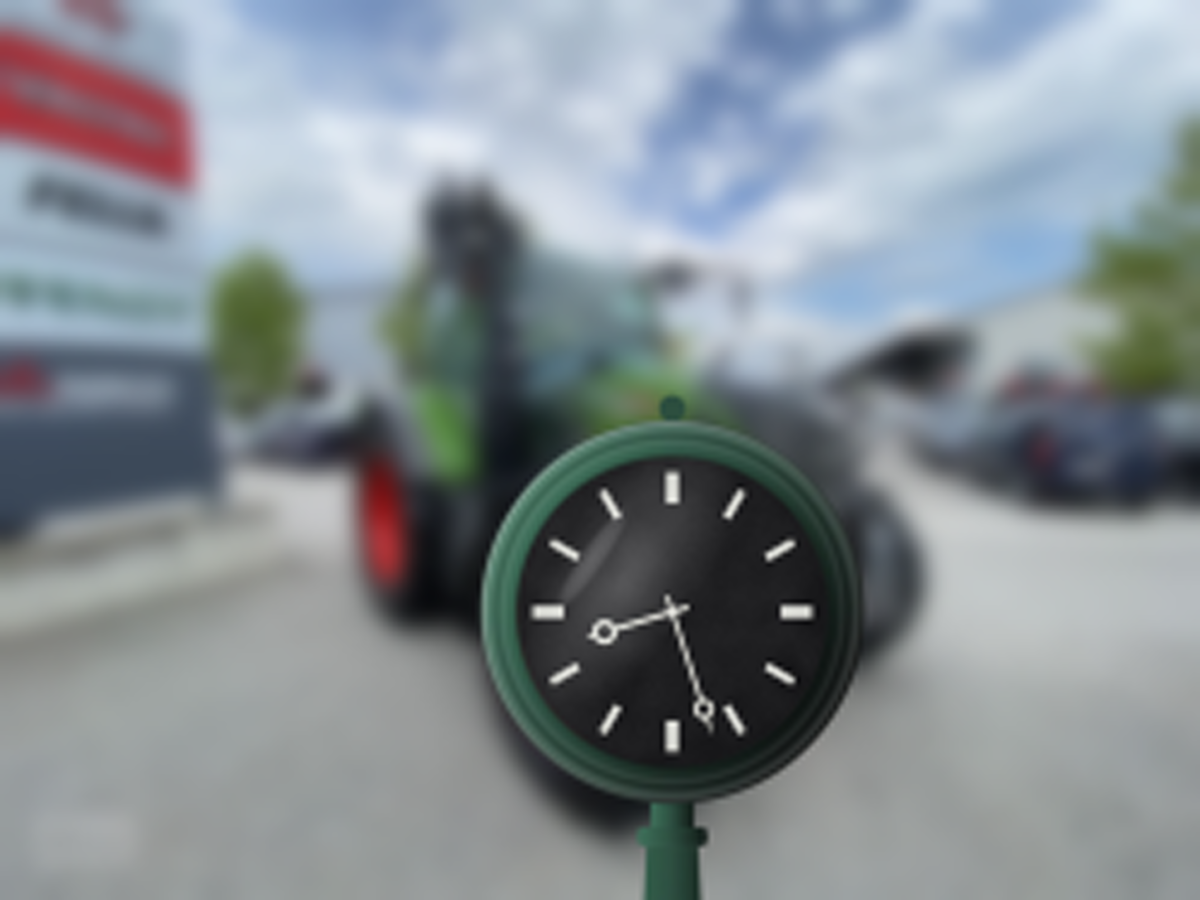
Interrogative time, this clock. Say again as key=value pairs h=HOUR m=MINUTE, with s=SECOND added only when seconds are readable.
h=8 m=27
